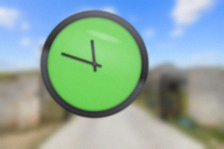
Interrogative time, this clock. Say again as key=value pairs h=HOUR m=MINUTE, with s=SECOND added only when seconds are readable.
h=11 m=48
